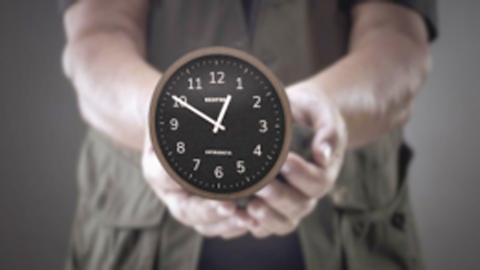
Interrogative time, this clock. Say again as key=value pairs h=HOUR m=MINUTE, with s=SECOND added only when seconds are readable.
h=12 m=50
